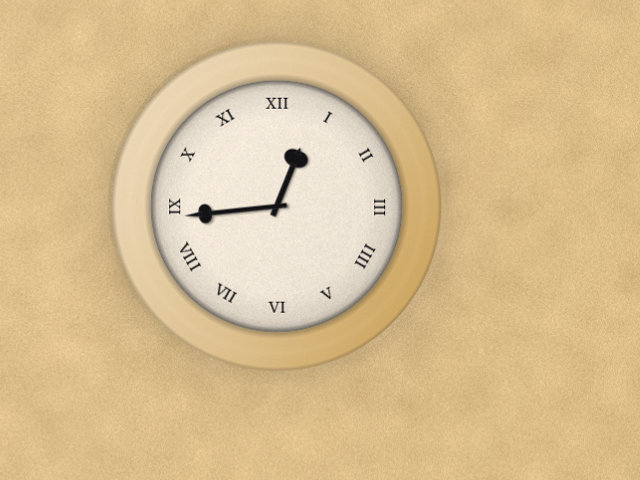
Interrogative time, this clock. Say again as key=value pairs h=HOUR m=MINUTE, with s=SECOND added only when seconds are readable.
h=12 m=44
